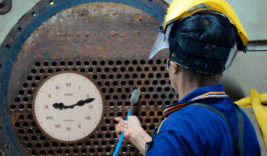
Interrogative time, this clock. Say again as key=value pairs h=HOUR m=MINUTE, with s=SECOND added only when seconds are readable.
h=9 m=12
